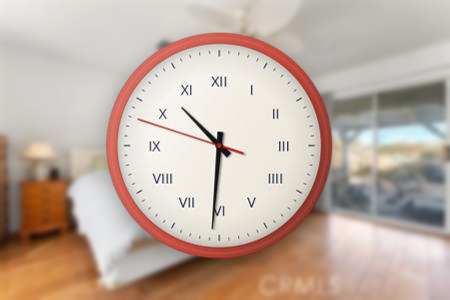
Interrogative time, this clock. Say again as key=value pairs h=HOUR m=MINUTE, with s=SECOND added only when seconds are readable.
h=10 m=30 s=48
